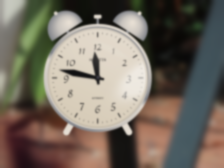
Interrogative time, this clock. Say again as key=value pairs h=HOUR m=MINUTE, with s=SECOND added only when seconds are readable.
h=11 m=47
